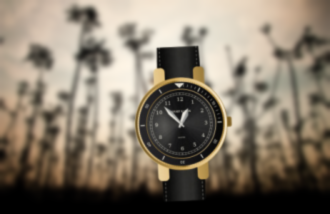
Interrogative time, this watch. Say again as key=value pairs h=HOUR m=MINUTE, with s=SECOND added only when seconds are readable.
h=12 m=53
